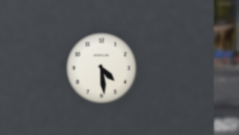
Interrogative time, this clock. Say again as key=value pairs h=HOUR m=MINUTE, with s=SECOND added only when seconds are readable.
h=4 m=29
